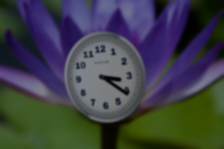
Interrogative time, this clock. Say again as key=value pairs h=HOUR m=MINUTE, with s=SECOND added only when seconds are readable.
h=3 m=21
